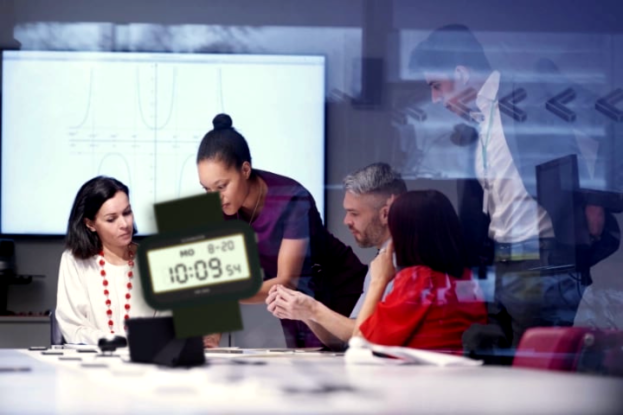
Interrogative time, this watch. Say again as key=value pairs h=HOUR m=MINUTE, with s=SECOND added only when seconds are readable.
h=10 m=9
